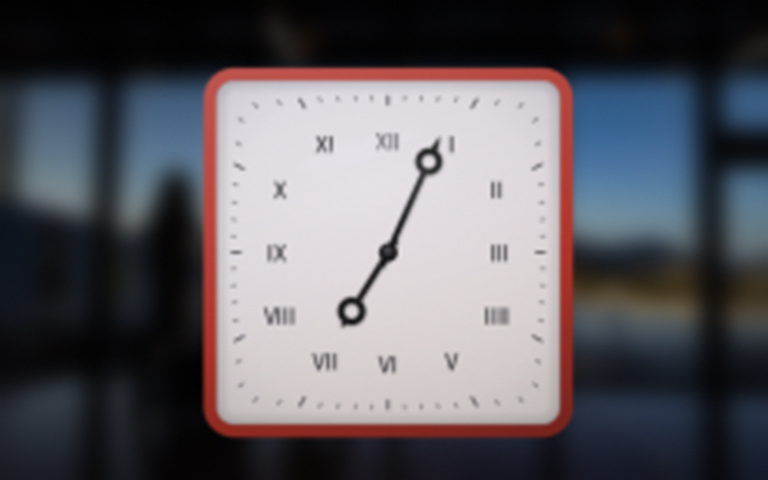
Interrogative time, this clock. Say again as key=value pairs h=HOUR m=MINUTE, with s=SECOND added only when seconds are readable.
h=7 m=4
